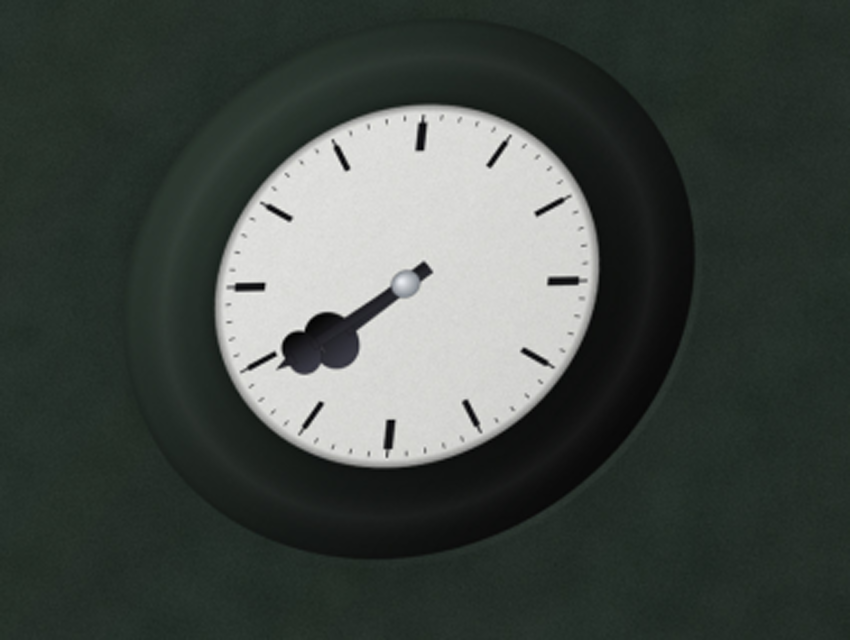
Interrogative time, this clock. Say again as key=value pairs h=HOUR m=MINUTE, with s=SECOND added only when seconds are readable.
h=7 m=39
